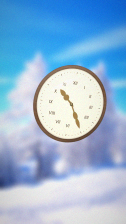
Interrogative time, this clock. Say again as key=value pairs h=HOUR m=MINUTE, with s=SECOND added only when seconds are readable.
h=10 m=25
